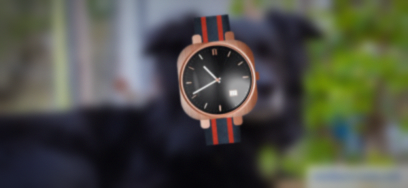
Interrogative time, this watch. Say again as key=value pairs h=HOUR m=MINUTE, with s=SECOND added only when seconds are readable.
h=10 m=41
